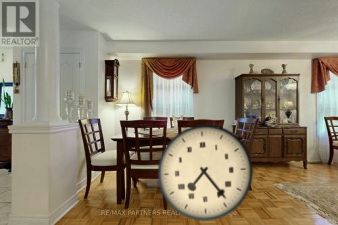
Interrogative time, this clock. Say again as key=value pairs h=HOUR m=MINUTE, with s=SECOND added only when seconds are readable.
h=7 m=24
